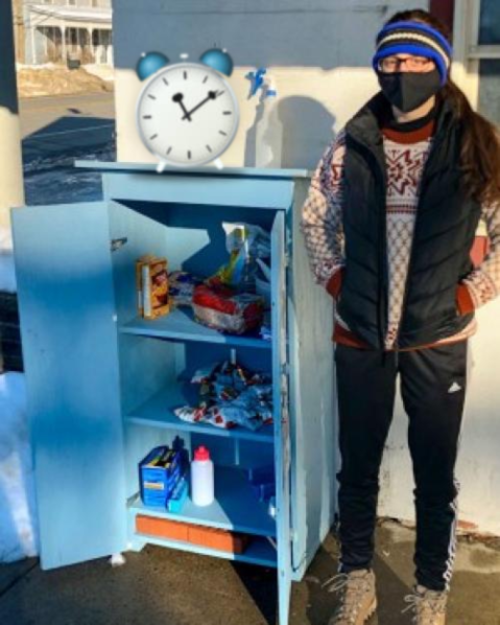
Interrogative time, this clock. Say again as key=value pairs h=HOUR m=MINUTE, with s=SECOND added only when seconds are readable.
h=11 m=9
